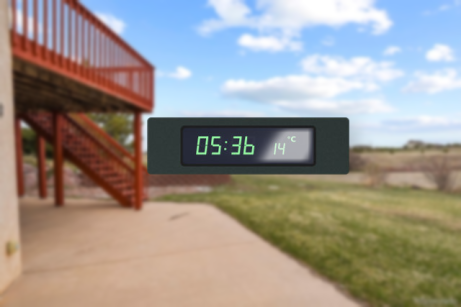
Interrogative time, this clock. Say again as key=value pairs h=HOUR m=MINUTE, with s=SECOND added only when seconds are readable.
h=5 m=36
